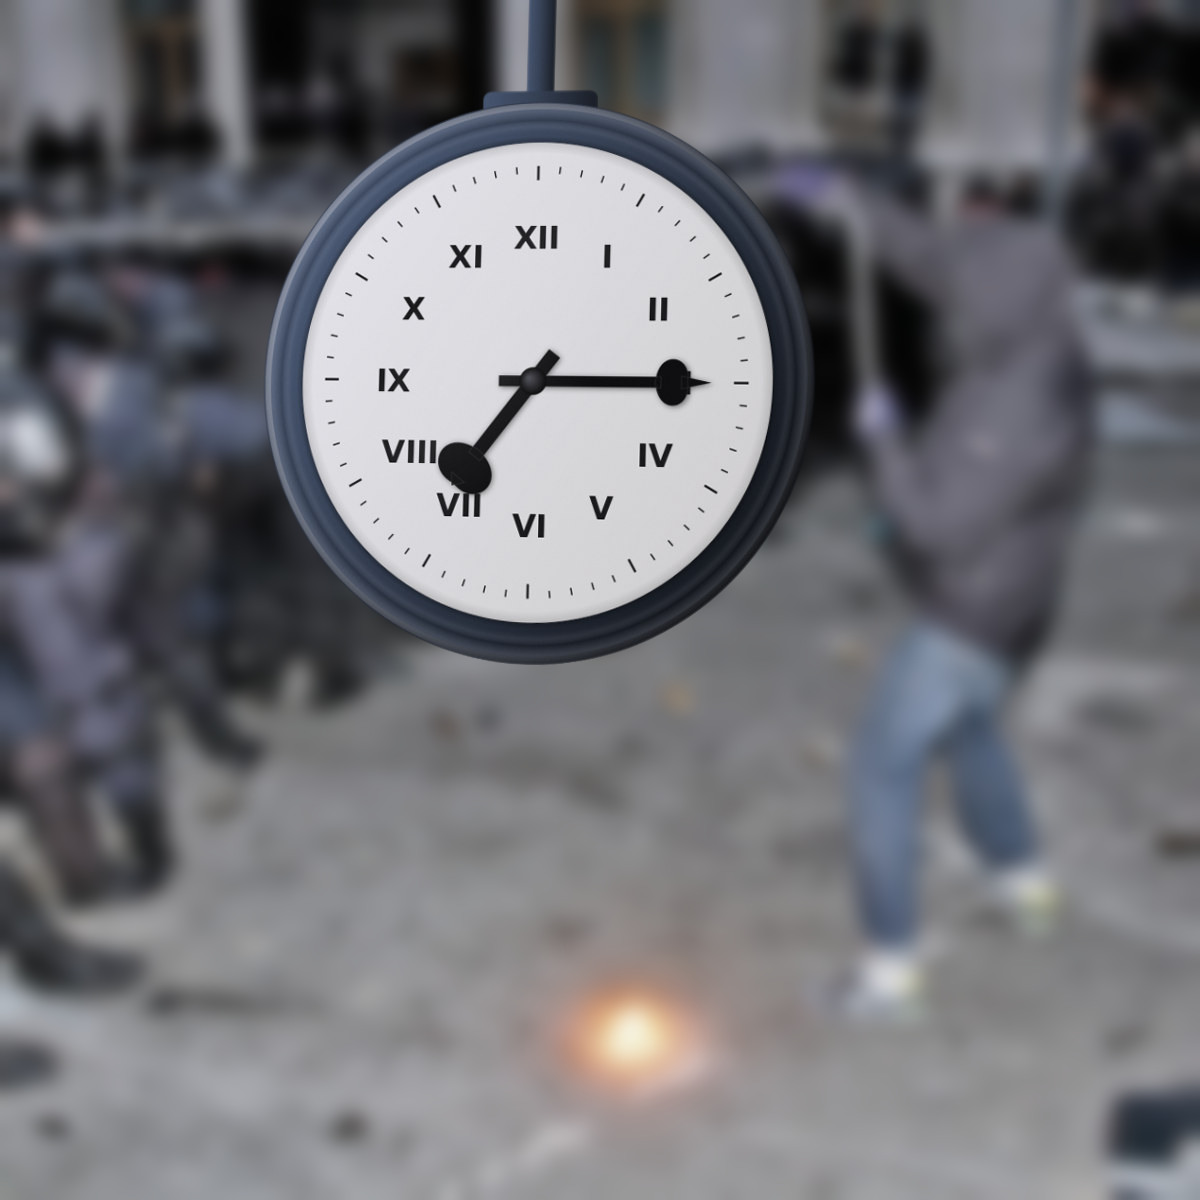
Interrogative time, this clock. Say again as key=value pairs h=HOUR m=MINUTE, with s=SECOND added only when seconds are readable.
h=7 m=15
